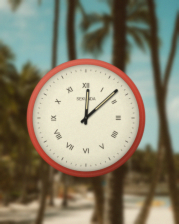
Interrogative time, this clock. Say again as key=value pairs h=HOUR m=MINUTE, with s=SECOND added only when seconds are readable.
h=12 m=8
